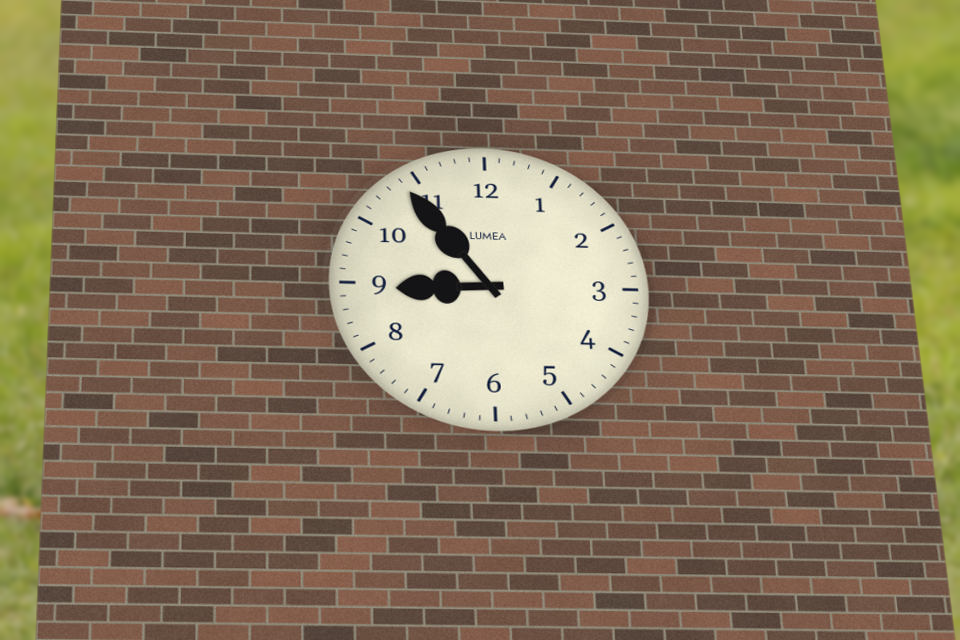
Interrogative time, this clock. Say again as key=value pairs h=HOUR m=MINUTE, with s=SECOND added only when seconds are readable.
h=8 m=54
